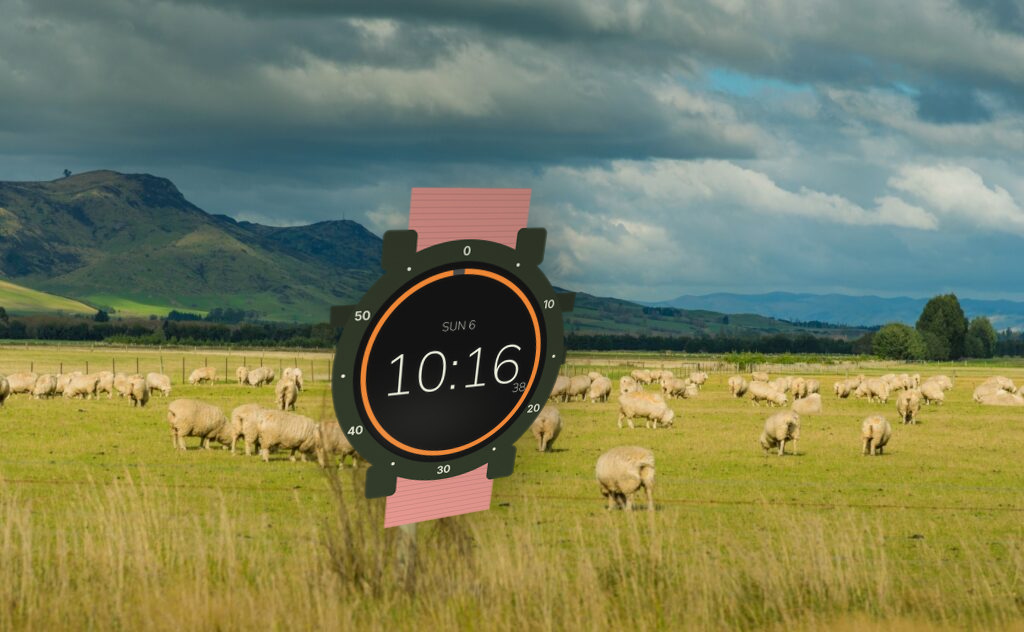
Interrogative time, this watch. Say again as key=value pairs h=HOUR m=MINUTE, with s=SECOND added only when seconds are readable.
h=10 m=16 s=38
